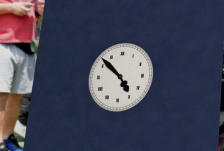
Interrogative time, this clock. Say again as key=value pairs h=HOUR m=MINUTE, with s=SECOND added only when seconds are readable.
h=4 m=52
